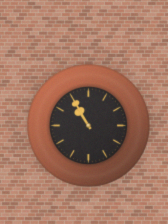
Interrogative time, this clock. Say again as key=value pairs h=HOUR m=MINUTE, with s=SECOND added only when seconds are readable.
h=10 m=55
